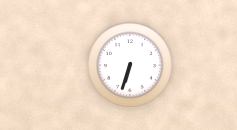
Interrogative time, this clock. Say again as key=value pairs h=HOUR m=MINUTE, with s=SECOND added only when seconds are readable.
h=6 m=33
